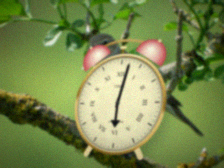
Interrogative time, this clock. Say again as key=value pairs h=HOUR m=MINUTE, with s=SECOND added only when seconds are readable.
h=6 m=2
